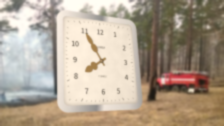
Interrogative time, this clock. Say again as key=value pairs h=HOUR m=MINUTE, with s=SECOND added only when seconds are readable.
h=7 m=55
